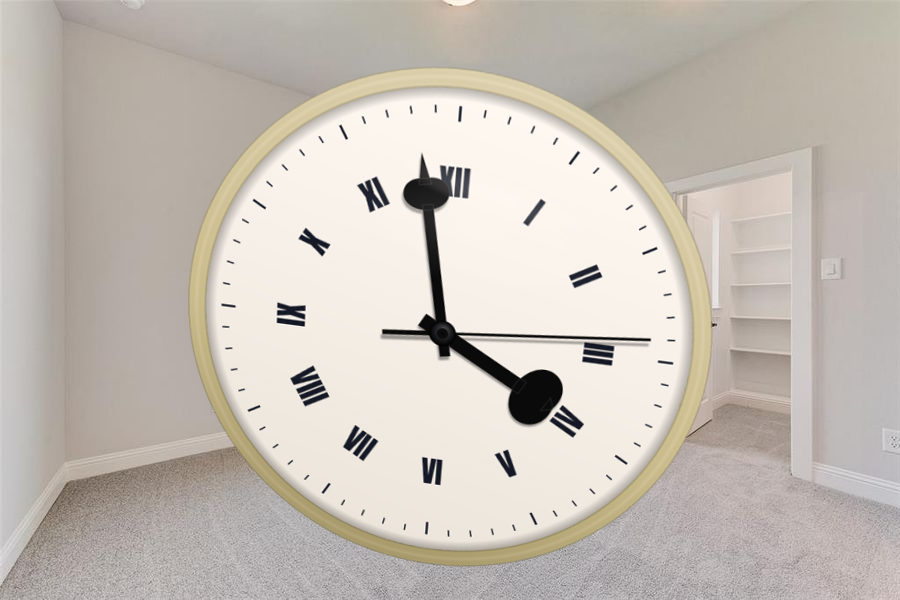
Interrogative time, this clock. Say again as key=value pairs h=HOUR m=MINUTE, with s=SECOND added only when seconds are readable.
h=3 m=58 s=14
